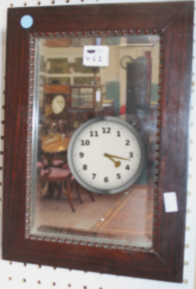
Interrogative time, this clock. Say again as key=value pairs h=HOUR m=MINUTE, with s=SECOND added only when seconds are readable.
h=4 m=17
